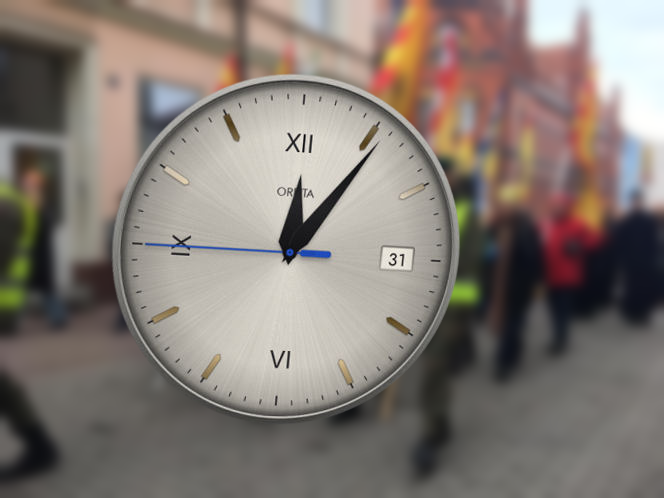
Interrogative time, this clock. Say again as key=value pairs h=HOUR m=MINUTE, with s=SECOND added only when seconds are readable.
h=12 m=5 s=45
